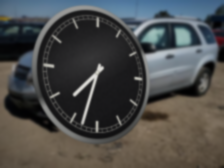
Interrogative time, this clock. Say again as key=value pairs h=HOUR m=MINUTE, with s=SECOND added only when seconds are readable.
h=7 m=33
